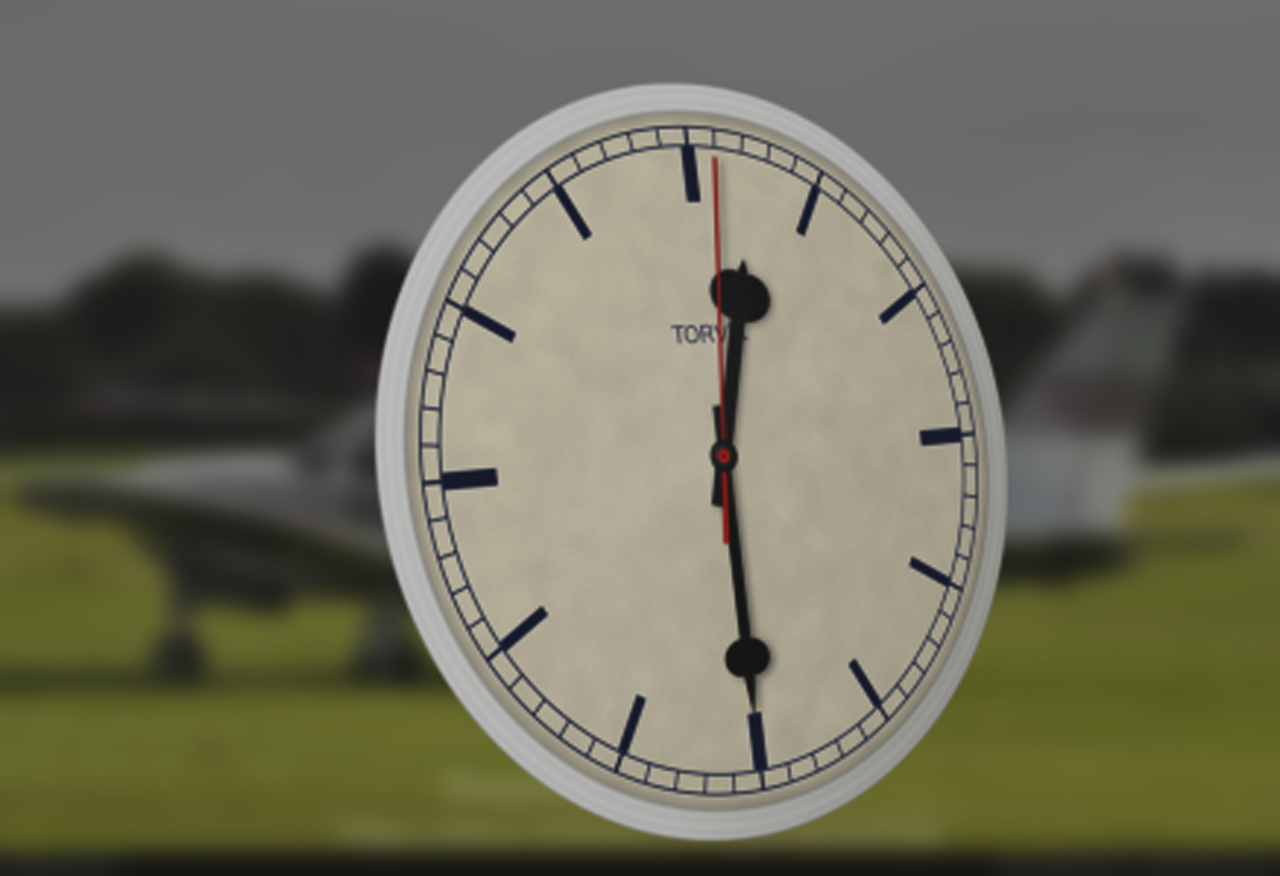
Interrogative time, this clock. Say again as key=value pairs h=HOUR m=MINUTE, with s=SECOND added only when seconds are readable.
h=12 m=30 s=1
